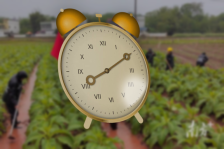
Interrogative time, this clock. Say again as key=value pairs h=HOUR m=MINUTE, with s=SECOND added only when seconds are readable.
h=8 m=10
